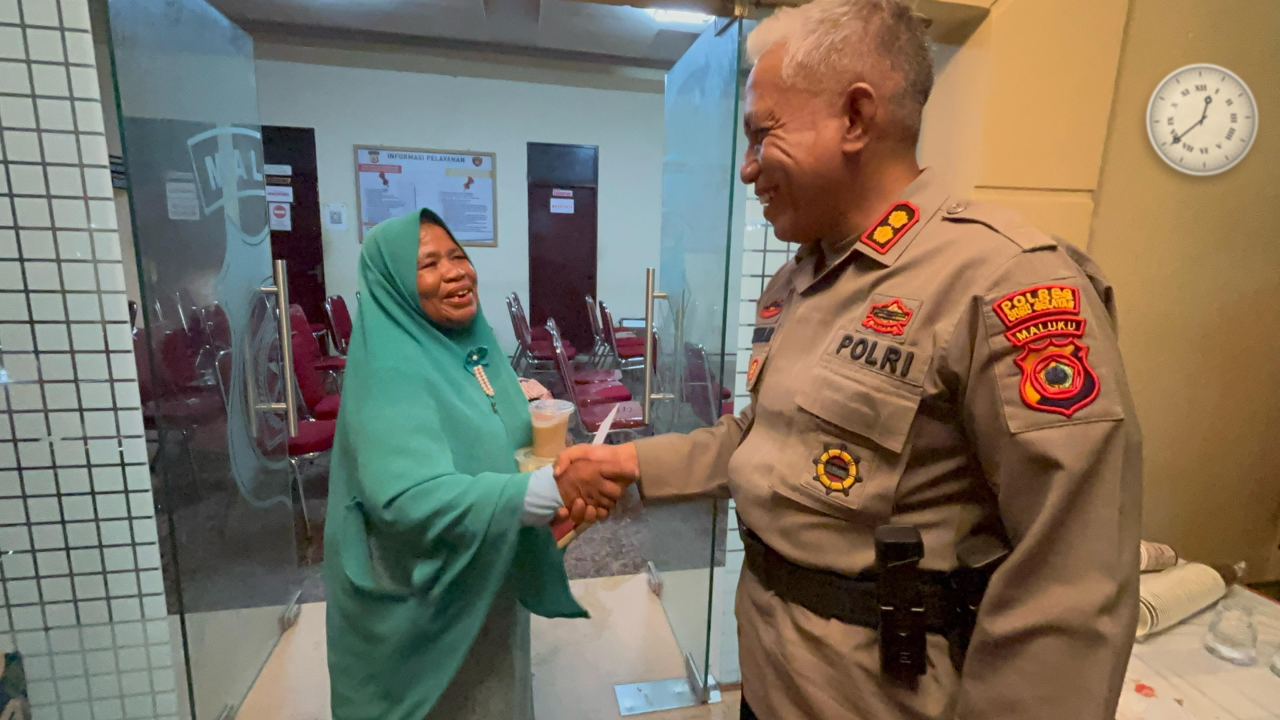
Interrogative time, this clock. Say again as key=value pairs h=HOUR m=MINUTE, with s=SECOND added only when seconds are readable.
h=12 m=39
